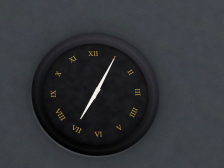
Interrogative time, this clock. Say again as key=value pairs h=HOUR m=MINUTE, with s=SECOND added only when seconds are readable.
h=7 m=5
